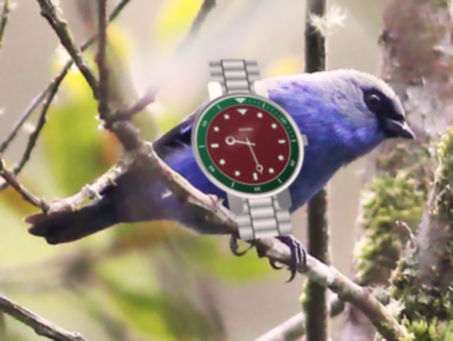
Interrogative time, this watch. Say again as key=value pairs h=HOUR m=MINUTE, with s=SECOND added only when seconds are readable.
h=9 m=28
